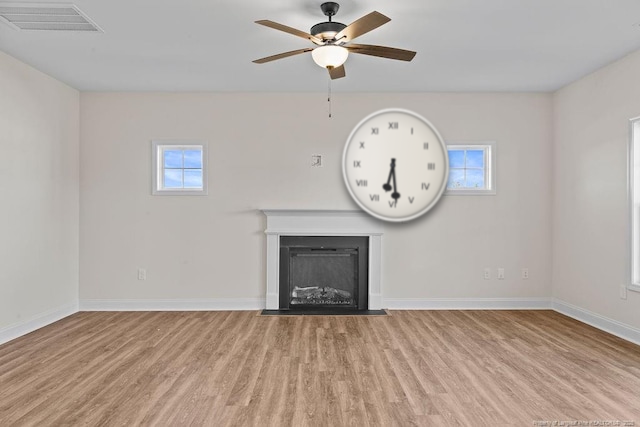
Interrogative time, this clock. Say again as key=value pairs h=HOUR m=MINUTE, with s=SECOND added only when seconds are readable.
h=6 m=29
